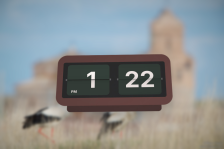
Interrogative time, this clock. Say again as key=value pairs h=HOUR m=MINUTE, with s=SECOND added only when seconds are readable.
h=1 m=22
